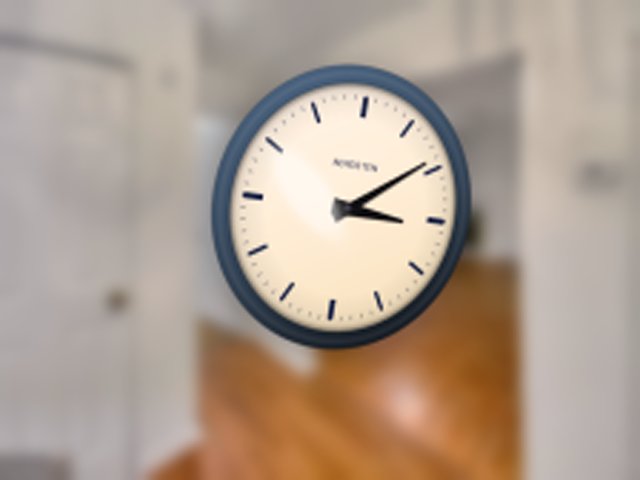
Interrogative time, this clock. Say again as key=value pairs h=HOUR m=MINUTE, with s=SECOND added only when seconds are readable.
h=3 m=9
